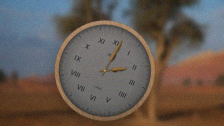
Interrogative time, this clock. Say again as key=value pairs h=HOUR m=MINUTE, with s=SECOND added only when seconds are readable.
h=2 m=1
